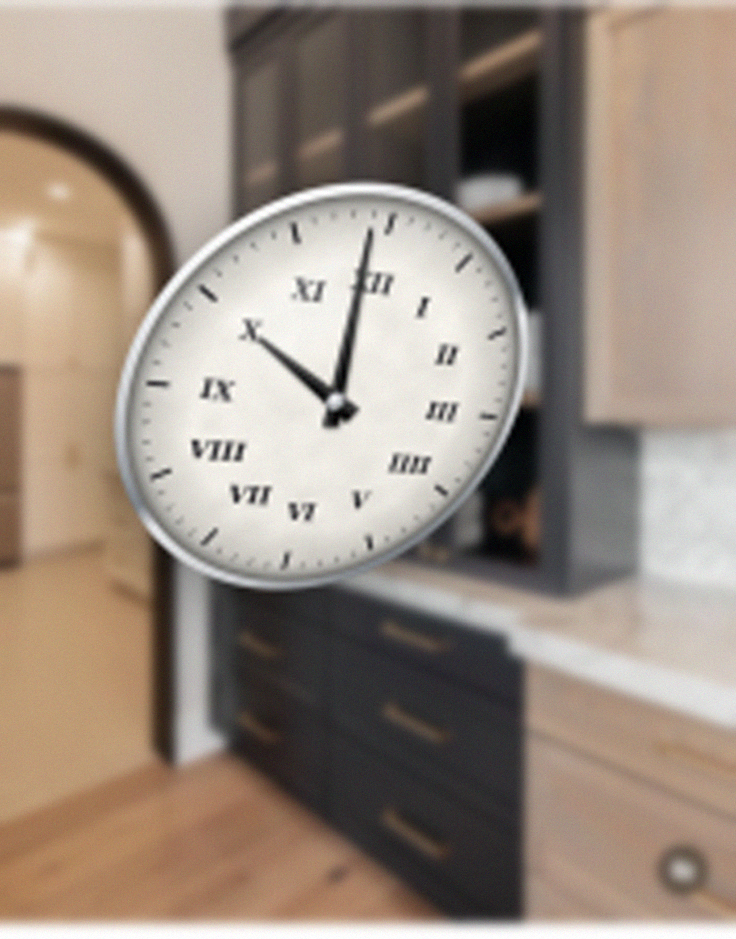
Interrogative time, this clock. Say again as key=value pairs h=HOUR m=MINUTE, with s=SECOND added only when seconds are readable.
h=9 m=59
